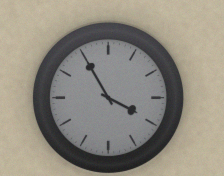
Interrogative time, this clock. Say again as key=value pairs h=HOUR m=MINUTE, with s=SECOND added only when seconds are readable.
h=3 m=55
